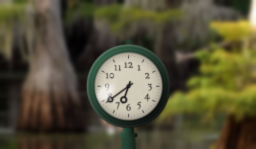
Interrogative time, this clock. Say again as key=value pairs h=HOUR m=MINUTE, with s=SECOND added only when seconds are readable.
h=6 m=39
